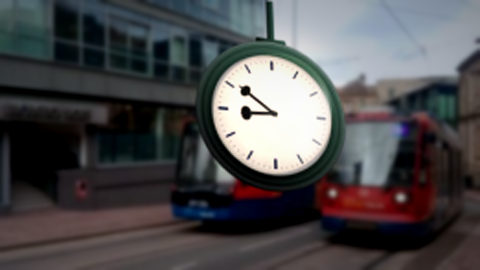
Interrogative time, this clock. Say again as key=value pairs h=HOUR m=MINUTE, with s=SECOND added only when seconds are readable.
h=8 m=51
